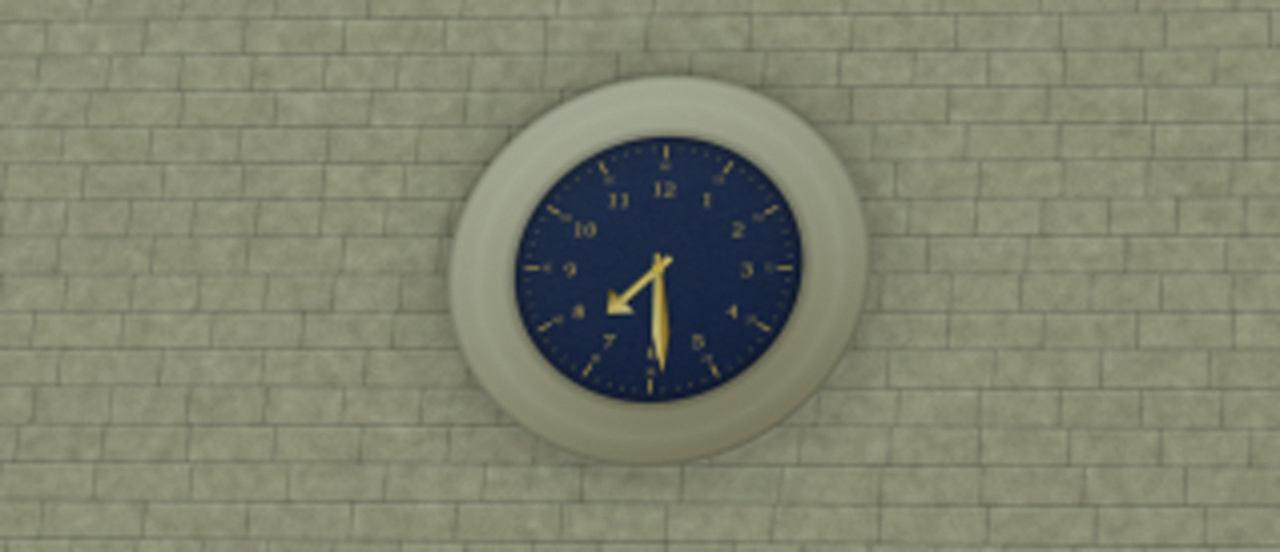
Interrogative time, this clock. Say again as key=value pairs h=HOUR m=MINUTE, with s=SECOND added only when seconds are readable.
h=7 m=29
